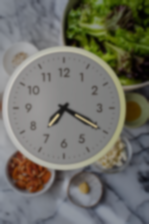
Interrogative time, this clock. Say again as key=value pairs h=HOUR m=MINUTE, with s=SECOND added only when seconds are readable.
h=7 m=20
